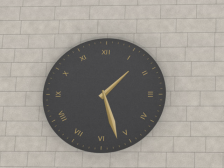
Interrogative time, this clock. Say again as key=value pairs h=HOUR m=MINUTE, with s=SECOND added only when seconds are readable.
h=1 m=27
